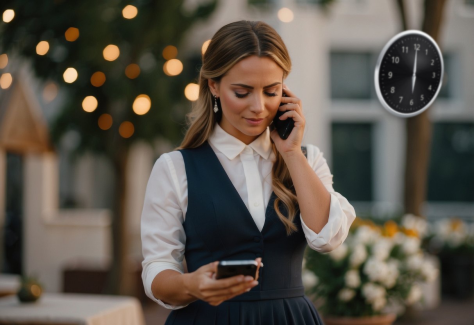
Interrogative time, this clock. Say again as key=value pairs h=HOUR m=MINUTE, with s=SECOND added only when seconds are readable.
h=6 m=0
